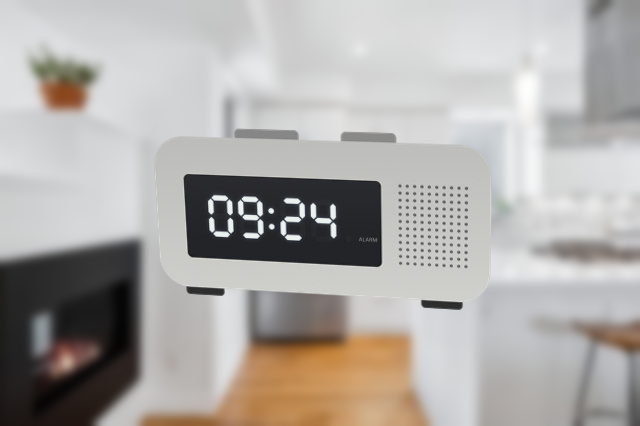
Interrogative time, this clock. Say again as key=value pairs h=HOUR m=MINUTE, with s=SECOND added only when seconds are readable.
h=9 m=24
